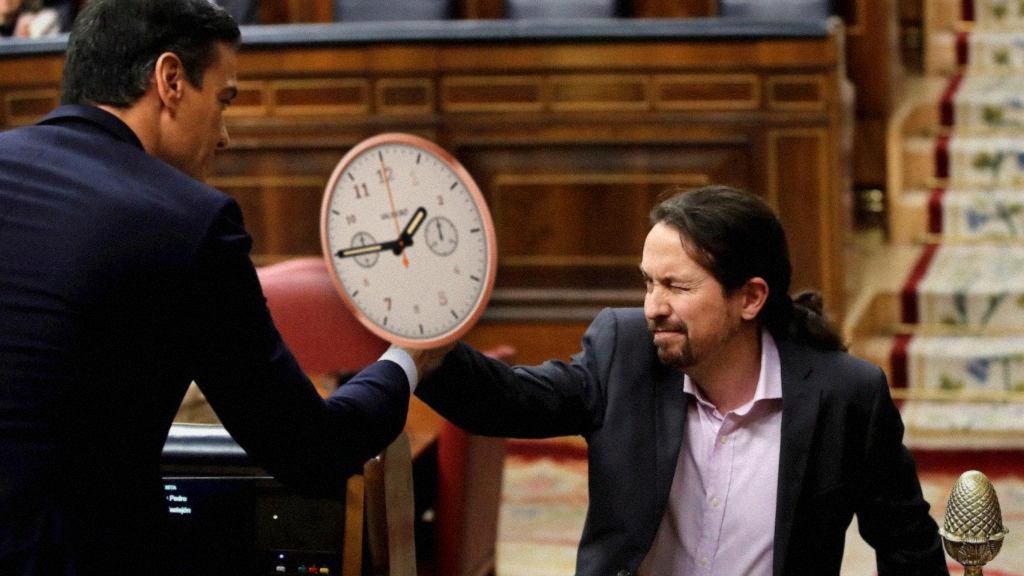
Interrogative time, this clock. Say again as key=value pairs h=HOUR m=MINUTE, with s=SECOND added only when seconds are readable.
h=1 m=45
